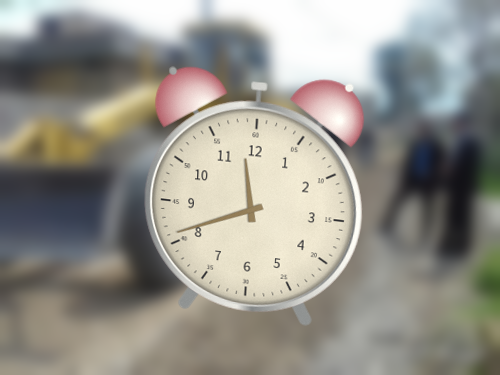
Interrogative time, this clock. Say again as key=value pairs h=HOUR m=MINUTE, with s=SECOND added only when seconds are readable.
h=11 m=41
